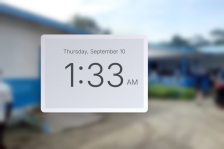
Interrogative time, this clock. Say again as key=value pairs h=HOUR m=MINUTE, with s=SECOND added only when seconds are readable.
h=1 m=33
